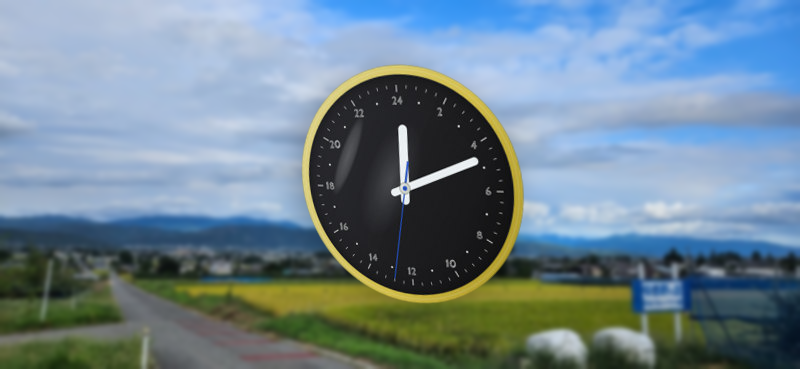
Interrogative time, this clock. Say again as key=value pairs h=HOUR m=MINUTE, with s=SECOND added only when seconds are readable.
h=0 m=11 s=32
